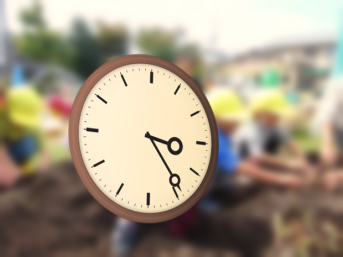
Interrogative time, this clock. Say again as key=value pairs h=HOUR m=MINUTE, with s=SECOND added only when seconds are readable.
h=3 m=24
